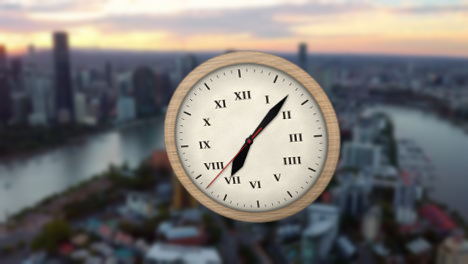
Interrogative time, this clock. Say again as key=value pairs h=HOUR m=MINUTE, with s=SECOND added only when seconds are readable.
h=7 m=7 s=38
